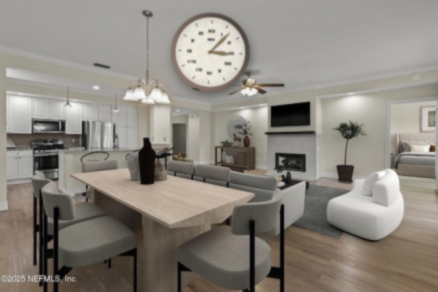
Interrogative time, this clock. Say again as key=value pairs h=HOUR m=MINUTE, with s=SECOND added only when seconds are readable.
h=3 m=7
